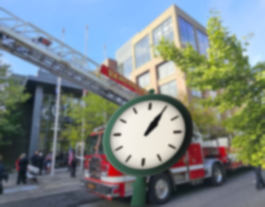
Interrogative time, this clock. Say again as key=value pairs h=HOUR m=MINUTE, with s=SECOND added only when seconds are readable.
h=1 m=5
